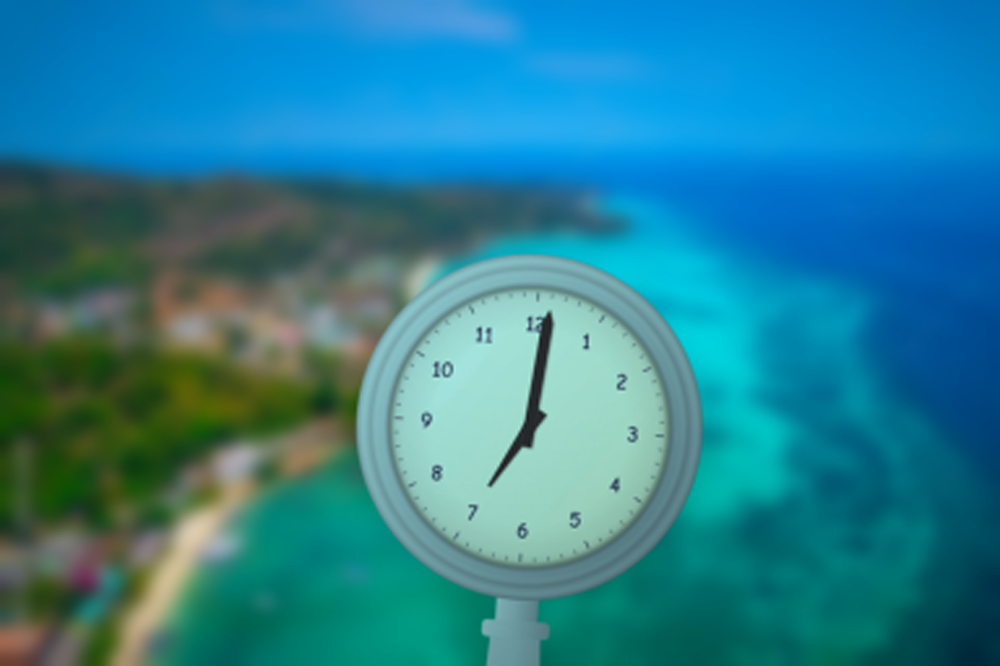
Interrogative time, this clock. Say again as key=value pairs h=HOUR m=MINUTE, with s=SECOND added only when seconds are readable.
h=7 m=1
